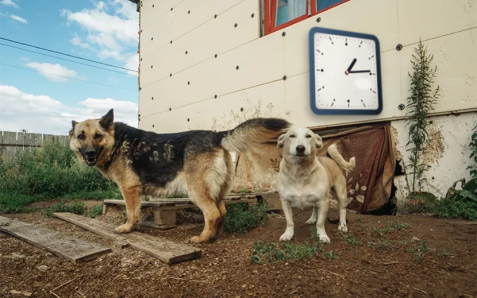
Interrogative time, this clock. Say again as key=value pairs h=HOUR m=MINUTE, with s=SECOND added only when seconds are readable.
h=1 m=14
